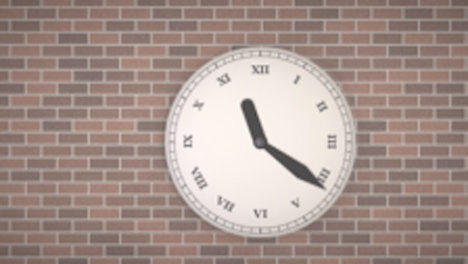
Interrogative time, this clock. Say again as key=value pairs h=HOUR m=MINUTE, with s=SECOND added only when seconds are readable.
h=11 m=21
